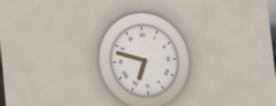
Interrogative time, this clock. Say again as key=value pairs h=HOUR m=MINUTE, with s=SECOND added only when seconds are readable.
h=6 m=48
